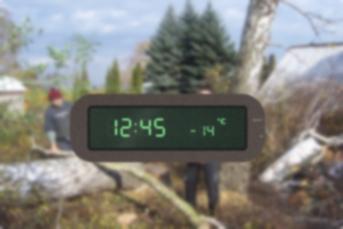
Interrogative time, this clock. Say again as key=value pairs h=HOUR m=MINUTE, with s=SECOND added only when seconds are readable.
h=12 m=45
